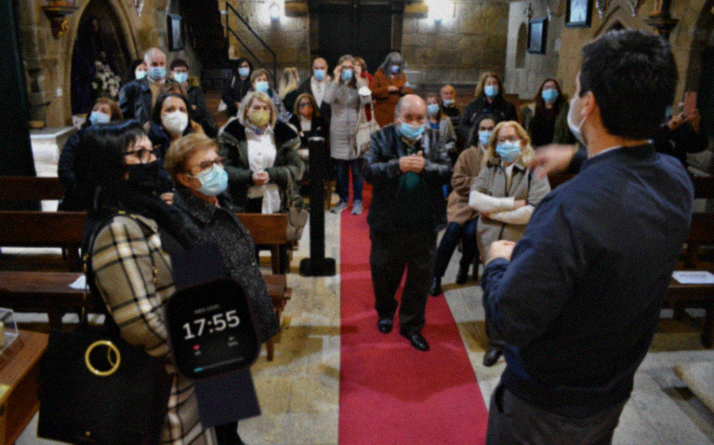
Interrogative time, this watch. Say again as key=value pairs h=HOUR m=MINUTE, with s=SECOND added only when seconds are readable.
h=17 m=55
